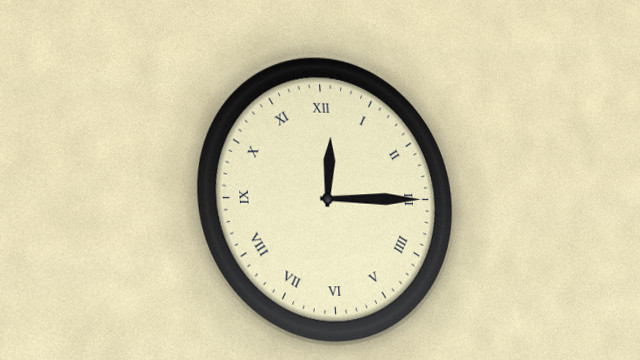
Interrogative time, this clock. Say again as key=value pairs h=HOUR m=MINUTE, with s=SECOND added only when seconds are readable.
h=12 m=15
